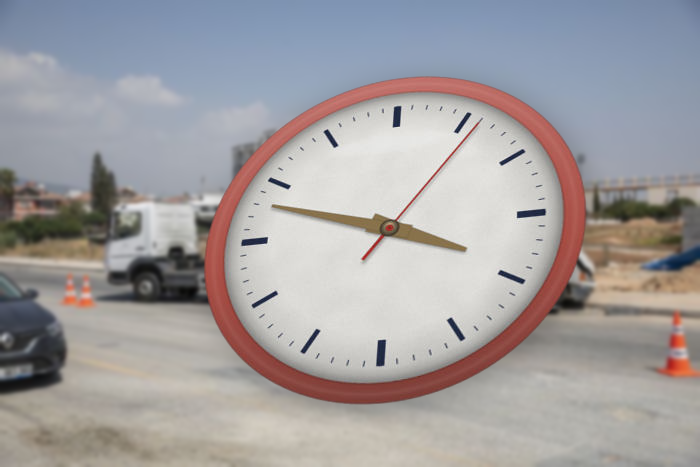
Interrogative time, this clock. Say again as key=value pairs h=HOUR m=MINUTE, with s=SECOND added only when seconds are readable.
h=3 m=48 s=6
